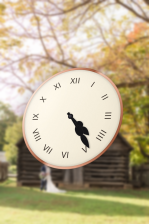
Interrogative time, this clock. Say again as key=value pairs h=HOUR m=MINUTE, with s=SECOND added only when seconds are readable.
h=4 m=24
